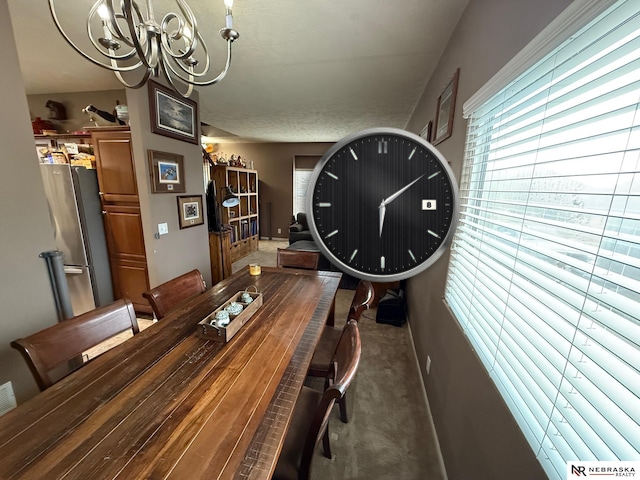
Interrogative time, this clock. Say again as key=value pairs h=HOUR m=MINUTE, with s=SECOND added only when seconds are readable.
h=6 m=9
